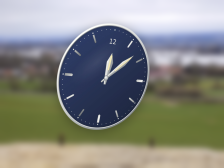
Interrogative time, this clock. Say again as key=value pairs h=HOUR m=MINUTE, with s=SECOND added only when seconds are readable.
h=12 m=8
